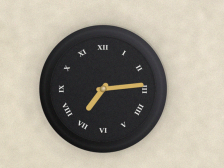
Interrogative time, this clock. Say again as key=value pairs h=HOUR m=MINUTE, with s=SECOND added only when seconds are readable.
h=7 m=14
